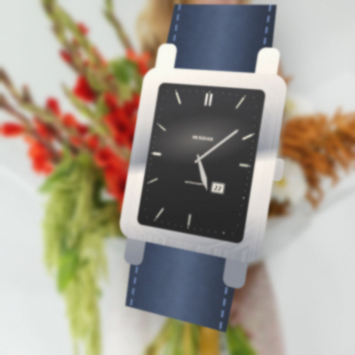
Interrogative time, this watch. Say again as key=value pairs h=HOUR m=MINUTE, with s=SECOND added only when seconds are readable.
h=5 m=8
